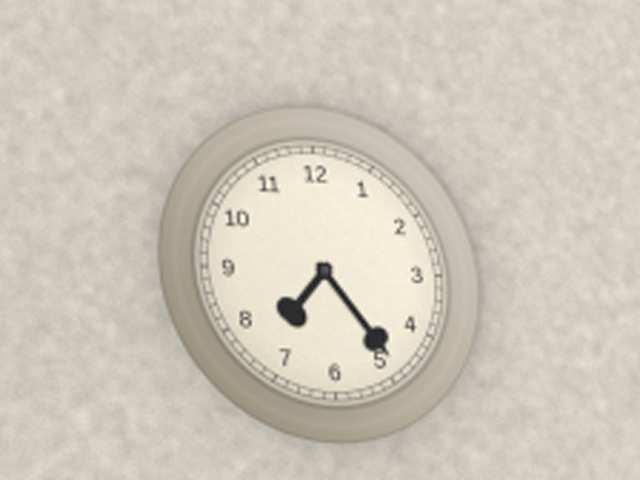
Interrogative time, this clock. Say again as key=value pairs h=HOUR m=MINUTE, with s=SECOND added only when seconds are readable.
h=7 m=24
